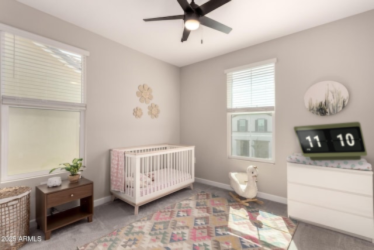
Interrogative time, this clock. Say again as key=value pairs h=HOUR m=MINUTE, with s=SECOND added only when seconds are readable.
h=11 m=10
